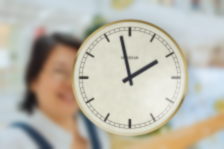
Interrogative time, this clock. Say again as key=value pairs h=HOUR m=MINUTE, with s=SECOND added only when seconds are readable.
h=1 m=58
